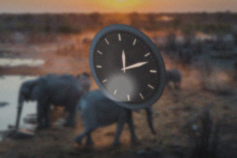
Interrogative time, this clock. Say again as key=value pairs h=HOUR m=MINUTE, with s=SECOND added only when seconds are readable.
h=12 m=12
